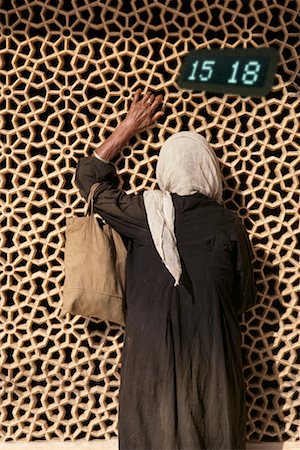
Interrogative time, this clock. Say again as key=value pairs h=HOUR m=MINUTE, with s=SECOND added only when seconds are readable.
h=15 m=18
